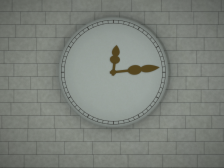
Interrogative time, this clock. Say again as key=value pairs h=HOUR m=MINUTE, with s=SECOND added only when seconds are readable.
h=12 m=14
